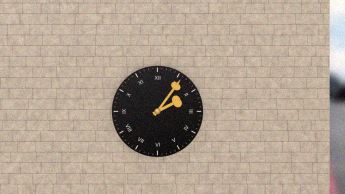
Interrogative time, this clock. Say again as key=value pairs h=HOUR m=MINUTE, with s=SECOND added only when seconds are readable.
h=2 m=6
